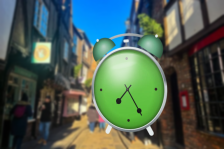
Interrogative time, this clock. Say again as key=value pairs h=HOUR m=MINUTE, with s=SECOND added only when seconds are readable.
h=7 m=25
